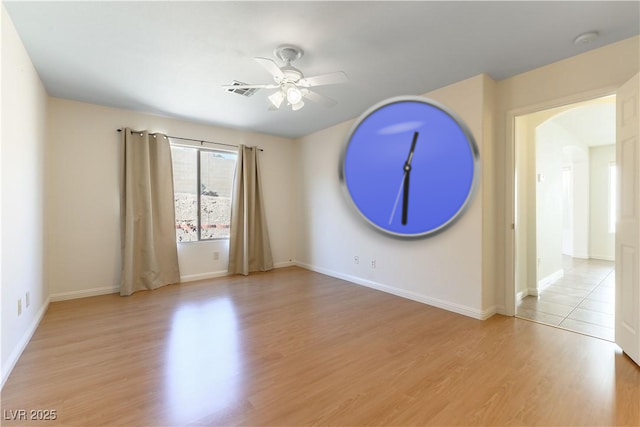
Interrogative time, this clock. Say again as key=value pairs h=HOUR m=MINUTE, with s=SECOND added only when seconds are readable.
h=12 m=30 s=33
